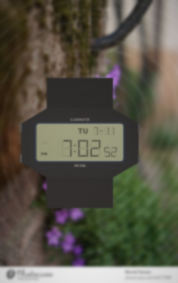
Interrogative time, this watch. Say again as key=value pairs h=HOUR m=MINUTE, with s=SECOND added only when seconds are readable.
h=7 m=2 s=52
